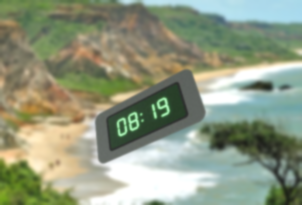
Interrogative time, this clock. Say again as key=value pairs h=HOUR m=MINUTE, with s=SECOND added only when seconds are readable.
h=8 m=19
